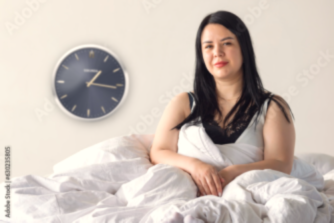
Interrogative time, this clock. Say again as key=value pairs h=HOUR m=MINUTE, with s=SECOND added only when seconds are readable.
h=1 m=16
